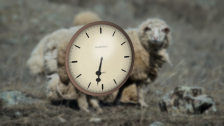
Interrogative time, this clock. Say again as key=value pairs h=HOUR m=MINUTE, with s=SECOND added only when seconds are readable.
h=6 m=32
